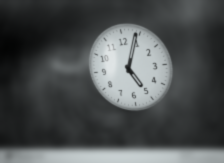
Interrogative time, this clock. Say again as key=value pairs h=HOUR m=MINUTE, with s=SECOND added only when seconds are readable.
h=5 m=4
